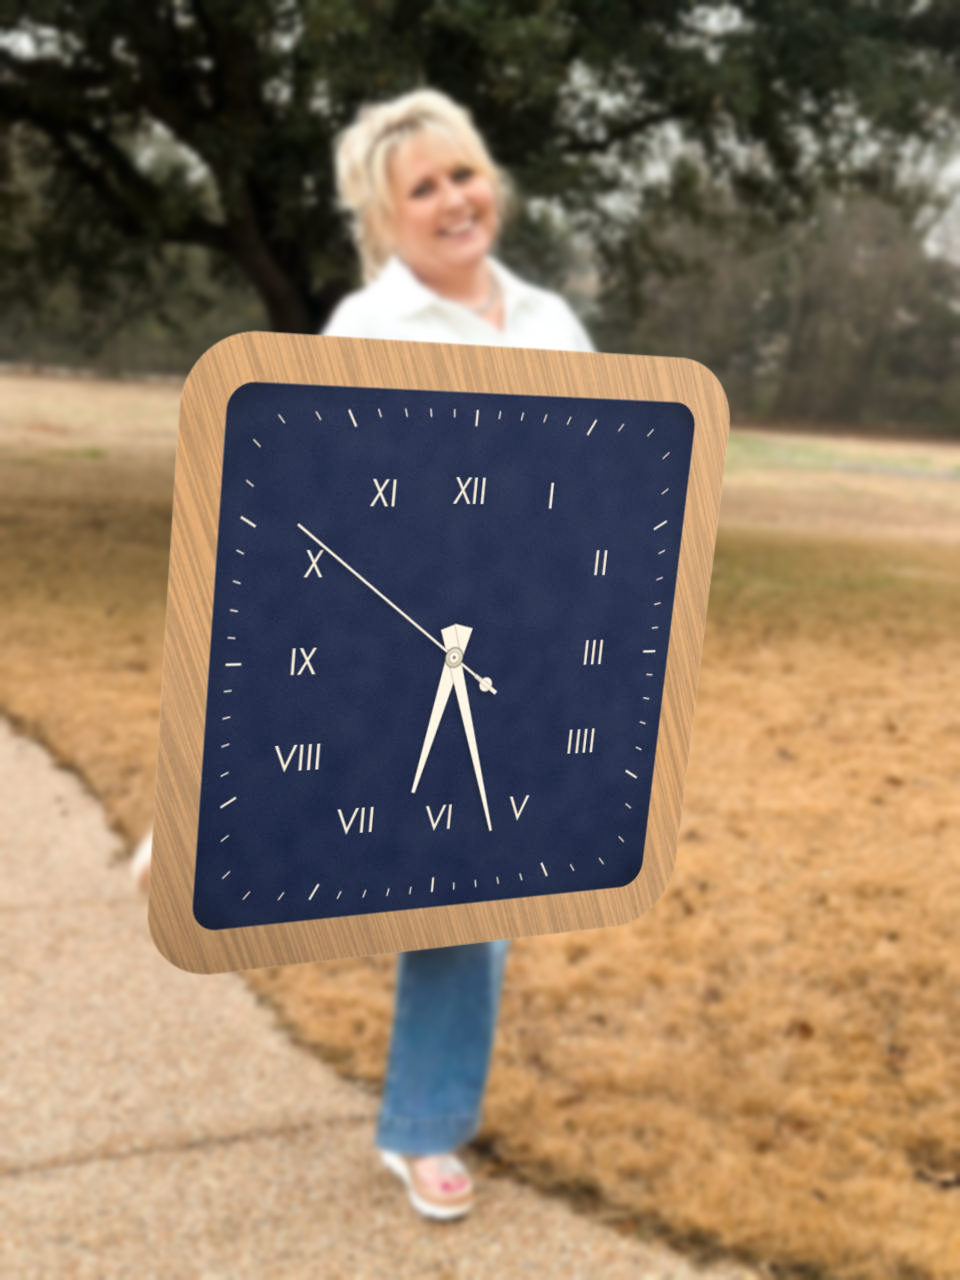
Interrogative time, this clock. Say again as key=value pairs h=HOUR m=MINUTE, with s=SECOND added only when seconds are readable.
h=6 m=26 s=51
